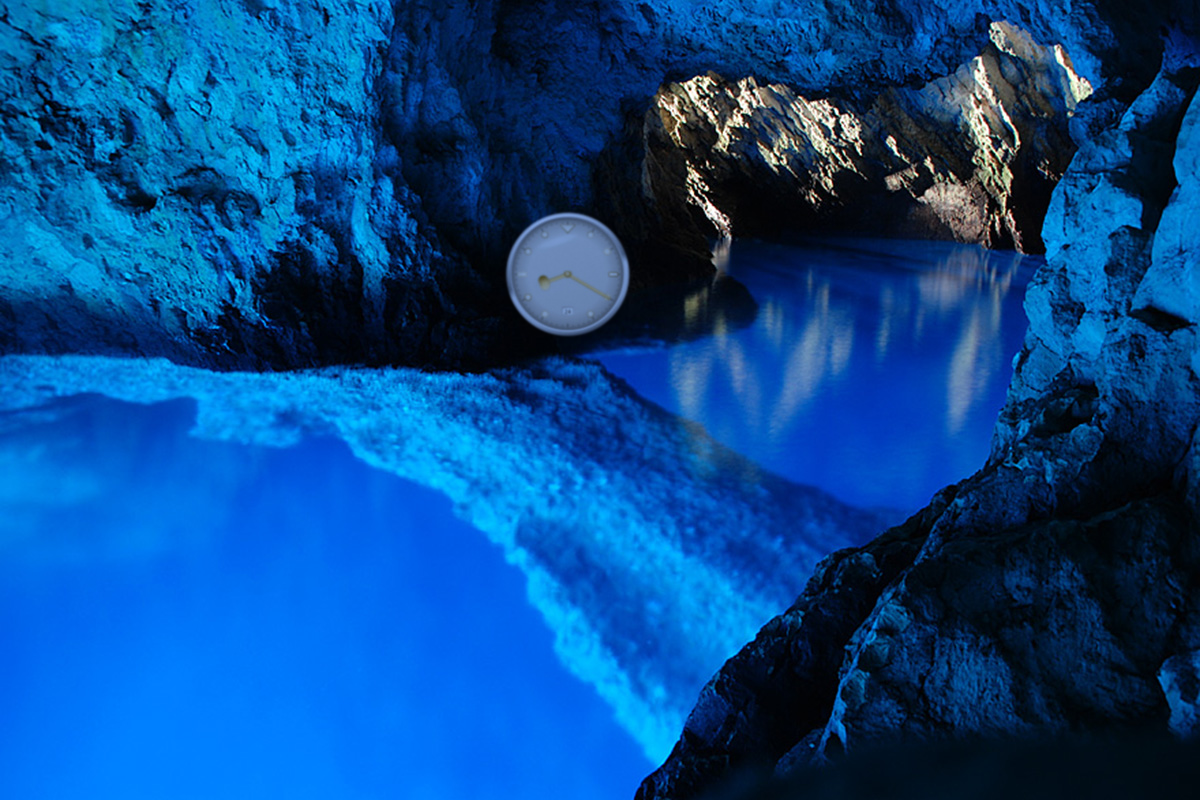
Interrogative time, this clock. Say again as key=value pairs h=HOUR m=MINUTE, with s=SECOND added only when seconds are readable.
h=8 m=20
